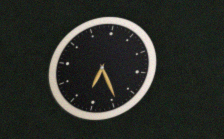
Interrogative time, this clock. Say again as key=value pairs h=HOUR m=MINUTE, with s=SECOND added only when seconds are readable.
h=6 m=24
